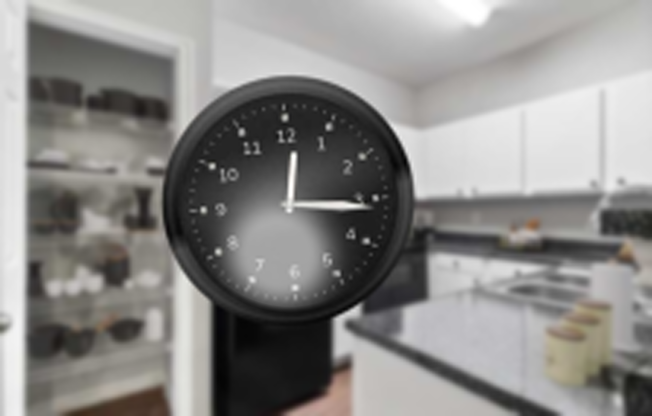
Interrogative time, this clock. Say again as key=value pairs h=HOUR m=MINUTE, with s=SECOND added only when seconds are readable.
h=12 m=16
